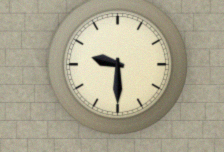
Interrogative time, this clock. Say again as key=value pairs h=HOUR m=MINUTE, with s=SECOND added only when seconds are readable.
h=9 m=30
